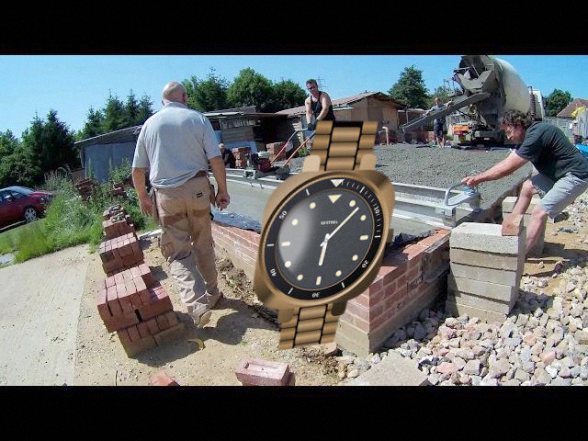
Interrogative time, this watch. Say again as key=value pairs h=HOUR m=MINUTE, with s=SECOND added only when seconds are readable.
h=6 m=7
